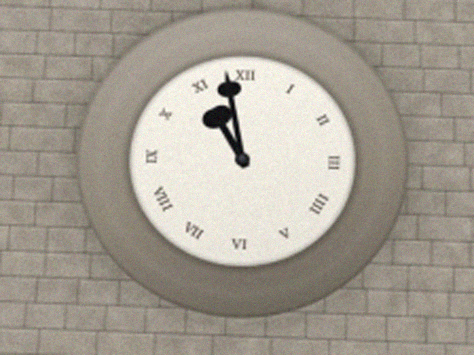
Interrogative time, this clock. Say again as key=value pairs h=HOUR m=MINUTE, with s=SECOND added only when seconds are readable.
h=10 m=58
